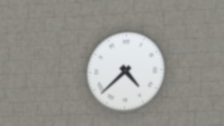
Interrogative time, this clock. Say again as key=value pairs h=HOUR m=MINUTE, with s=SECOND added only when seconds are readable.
h=4 m=38
